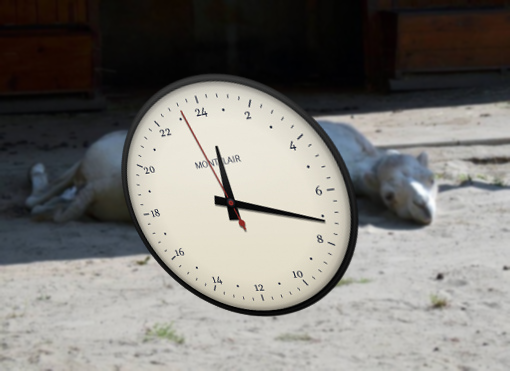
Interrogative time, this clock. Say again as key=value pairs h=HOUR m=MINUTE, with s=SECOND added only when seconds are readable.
h=0 m=17 s=58
